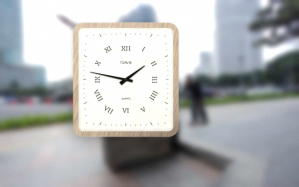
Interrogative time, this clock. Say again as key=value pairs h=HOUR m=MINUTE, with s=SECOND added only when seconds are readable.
h=1 m=47
